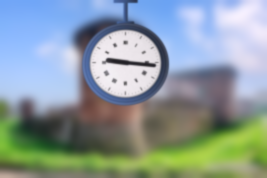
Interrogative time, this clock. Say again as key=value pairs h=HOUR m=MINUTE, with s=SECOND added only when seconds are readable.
h=9 m=16
